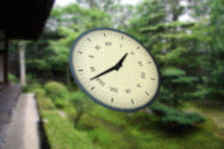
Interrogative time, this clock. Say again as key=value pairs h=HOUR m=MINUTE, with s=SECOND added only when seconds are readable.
h=1 m=42
